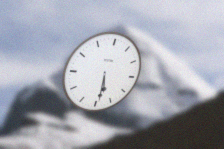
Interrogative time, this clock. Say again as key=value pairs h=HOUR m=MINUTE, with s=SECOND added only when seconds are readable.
h=5 m=29
